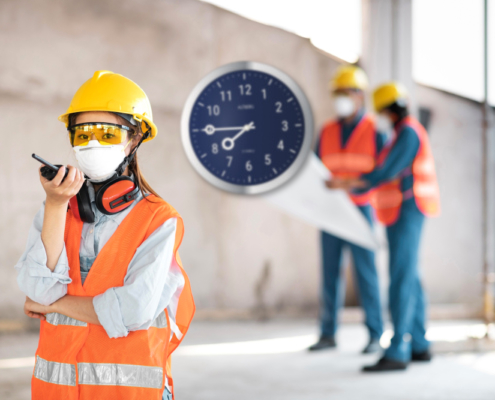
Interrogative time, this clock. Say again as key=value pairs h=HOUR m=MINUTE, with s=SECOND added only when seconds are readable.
h=7 m=45
